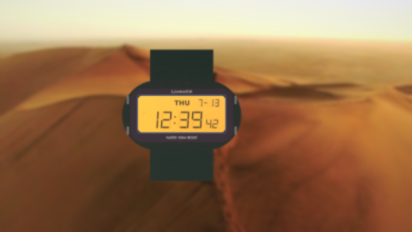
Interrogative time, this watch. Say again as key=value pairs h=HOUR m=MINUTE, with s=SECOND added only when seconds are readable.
h=12 m=39
